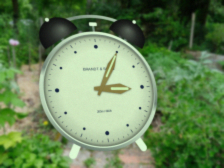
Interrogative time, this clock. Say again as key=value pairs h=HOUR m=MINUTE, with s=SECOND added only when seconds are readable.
h=3 m=5
